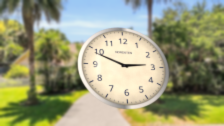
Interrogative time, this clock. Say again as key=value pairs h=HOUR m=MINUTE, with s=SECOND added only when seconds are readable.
h=2 m=49
